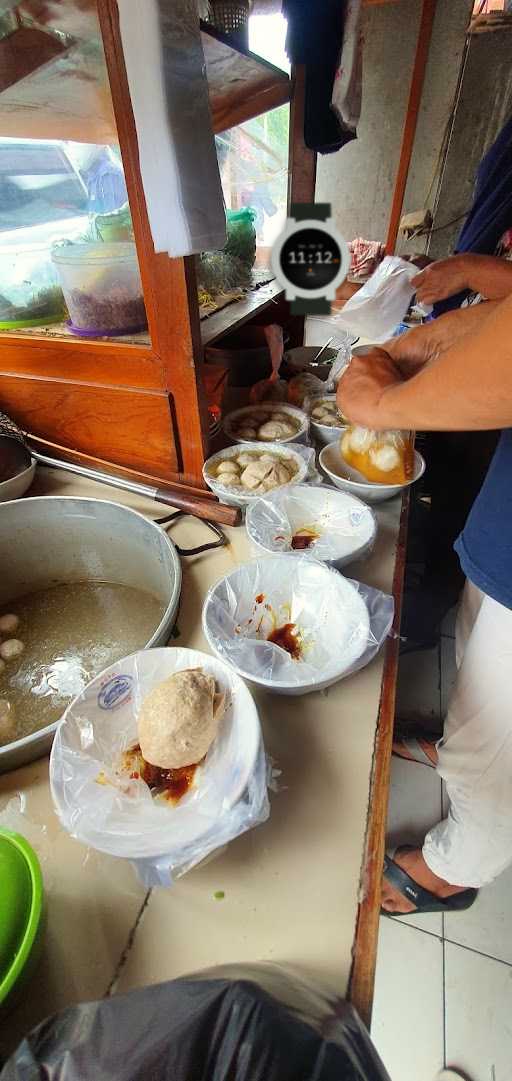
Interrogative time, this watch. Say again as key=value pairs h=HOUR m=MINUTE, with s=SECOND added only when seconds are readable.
h=11 m=12
